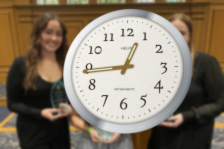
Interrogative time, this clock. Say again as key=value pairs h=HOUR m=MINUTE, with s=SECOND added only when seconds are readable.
h=12 m=44
